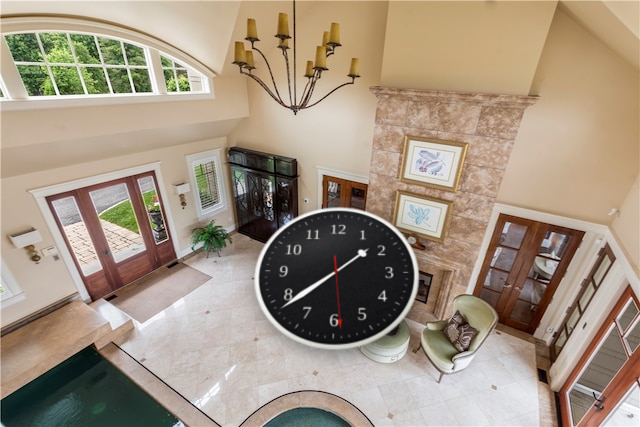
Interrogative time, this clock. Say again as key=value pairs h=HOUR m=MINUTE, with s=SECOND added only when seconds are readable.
h=1 m=38 s=29
